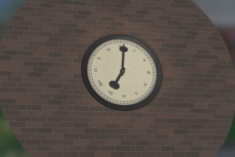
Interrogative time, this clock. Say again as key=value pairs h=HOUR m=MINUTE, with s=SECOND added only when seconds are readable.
h=7 m=1
